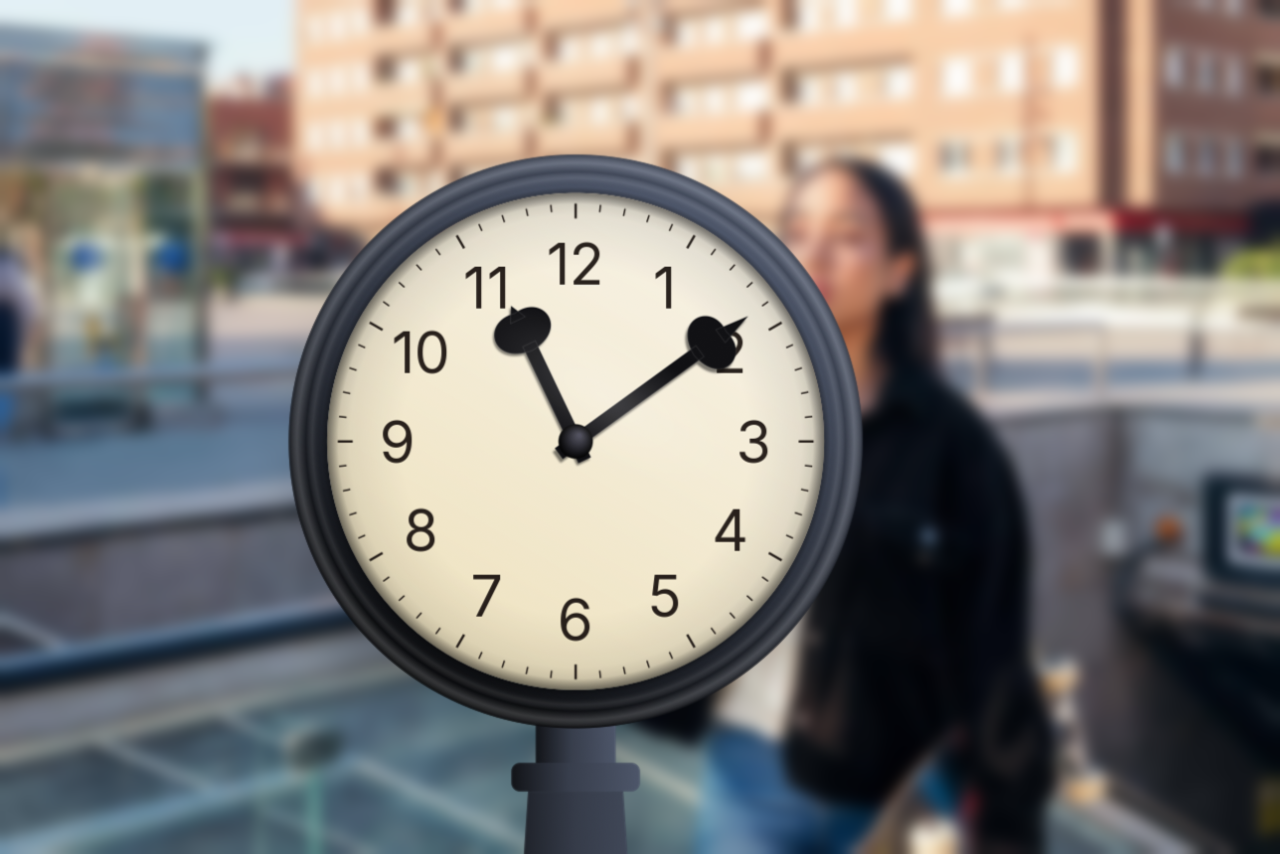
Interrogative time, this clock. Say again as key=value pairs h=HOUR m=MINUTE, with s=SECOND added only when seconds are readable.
h=11 m=9
